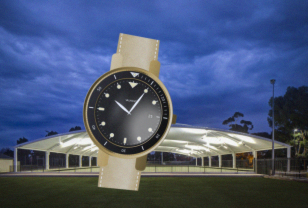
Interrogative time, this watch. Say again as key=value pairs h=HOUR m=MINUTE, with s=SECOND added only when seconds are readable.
h=10 m=5
